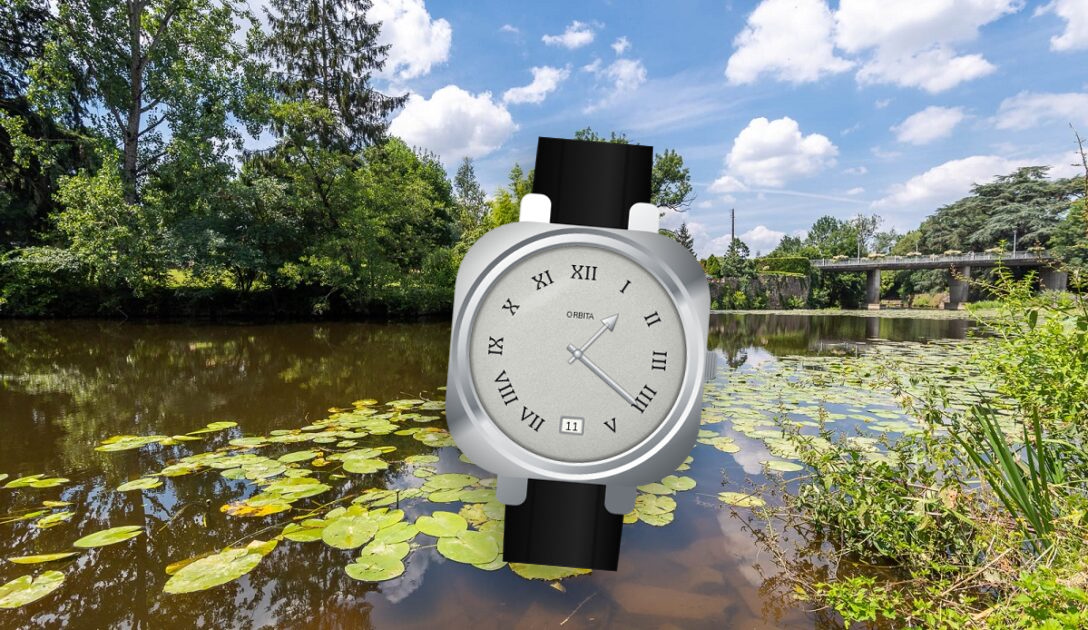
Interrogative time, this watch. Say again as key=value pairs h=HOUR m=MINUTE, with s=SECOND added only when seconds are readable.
h=1 m=21
